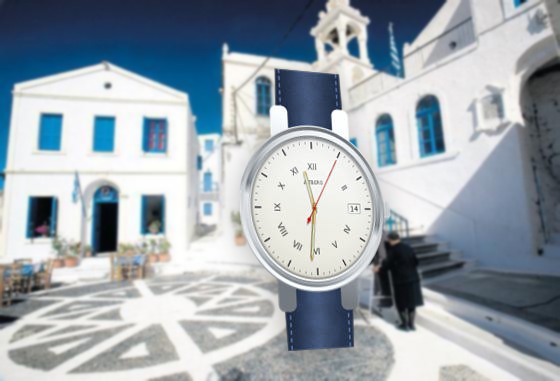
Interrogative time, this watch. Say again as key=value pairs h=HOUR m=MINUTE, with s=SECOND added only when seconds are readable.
h=11 m=31 s=5
